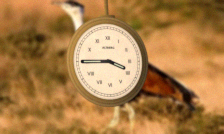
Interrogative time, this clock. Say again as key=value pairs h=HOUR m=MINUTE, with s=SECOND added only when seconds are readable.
h=3 m=45
